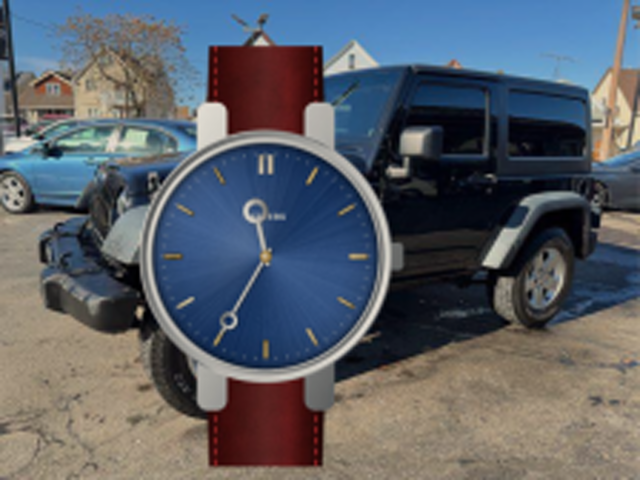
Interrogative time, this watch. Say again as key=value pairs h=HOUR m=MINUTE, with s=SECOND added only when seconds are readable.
h=11 m=35
